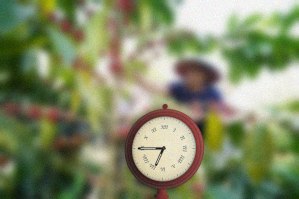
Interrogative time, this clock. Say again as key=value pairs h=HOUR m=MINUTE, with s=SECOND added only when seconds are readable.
h=6 m=45
